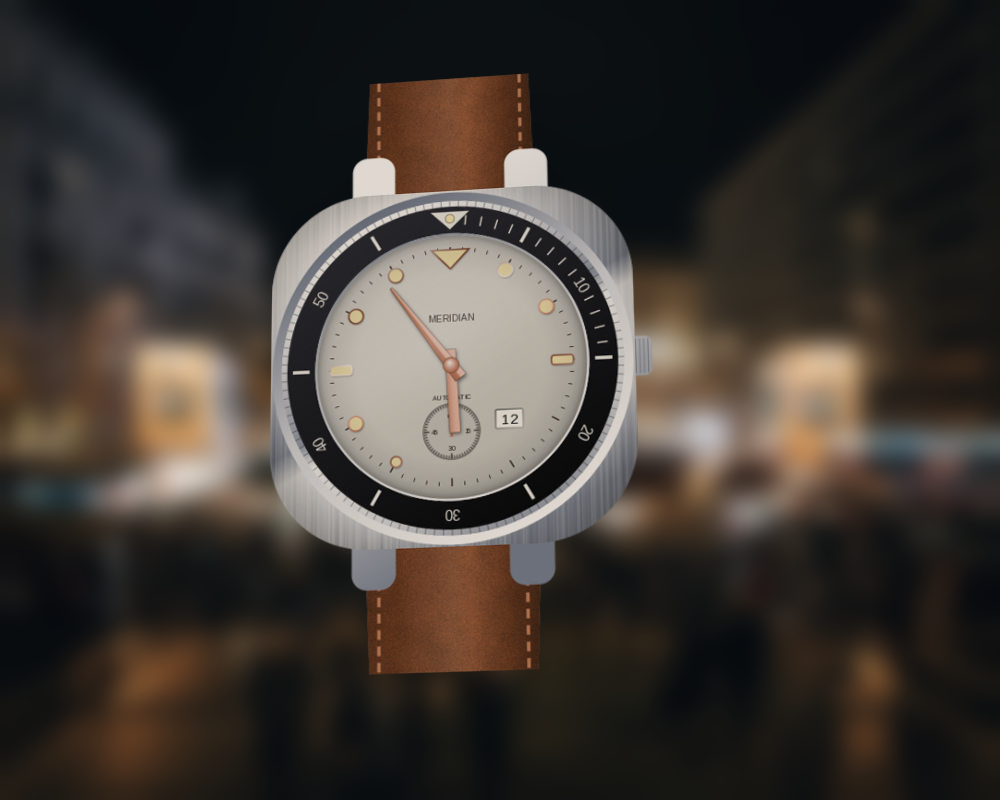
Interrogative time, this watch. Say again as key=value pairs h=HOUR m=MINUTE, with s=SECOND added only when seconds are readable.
h=5 m=54
